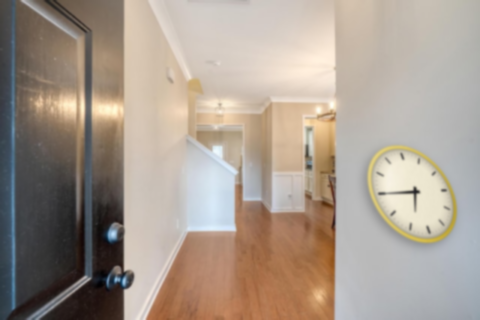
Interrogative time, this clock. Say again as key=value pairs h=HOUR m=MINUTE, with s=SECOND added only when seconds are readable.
h=6 m=45
